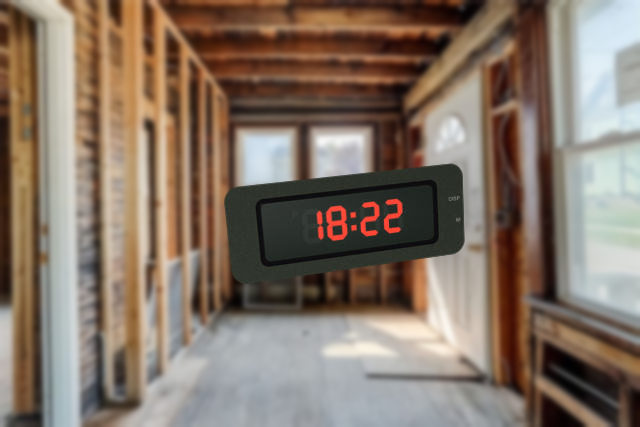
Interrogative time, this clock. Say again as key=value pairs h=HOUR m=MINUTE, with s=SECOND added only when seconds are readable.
h=18 m=22
